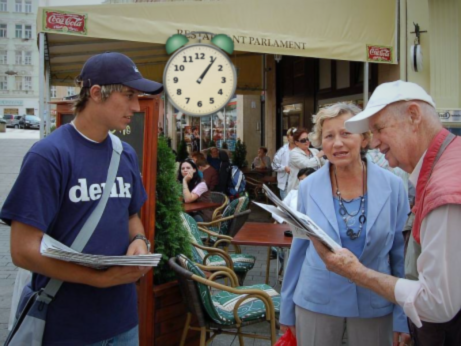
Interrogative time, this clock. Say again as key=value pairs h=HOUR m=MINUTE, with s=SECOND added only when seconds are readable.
h=1 m=6
